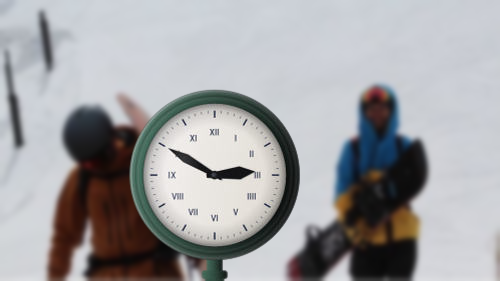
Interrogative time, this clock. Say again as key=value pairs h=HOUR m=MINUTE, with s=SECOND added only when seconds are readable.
h=2 m=50
